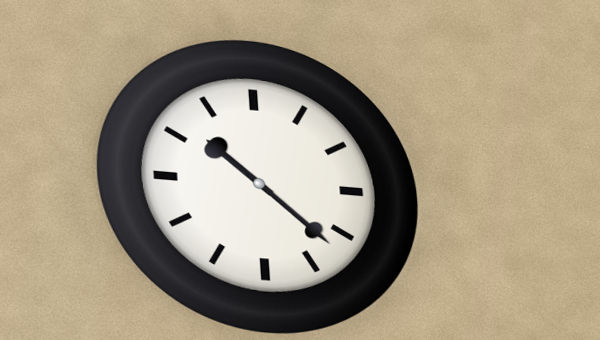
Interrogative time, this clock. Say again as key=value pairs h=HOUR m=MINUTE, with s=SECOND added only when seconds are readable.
h=10 m=22
